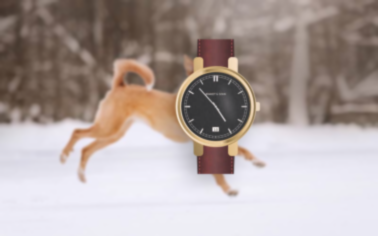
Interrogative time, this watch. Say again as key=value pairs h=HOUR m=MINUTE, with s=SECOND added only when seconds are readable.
h=4 m=53
